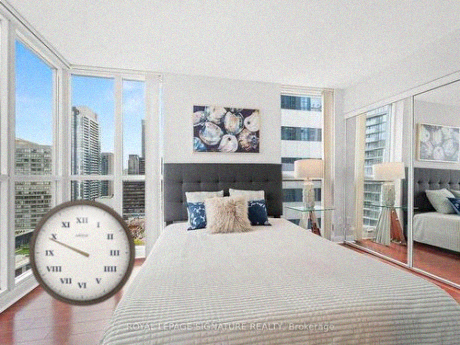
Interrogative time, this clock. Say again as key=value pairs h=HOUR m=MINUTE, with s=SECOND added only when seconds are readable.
h=9 m=49
